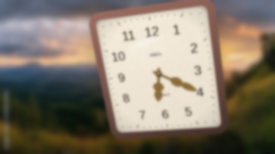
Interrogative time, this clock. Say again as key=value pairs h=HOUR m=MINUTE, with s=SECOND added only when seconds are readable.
h=6 m=20
